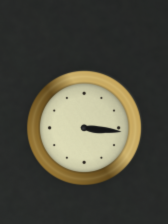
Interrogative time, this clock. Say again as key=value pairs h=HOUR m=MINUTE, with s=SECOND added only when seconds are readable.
h=3 m=16
